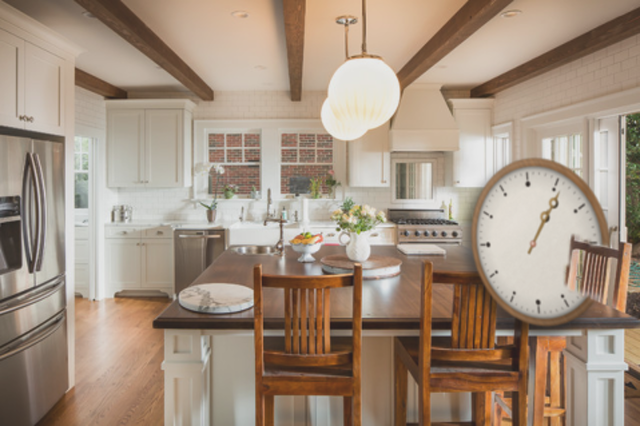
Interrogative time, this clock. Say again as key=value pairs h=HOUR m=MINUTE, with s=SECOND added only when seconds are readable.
h=1 m=6
